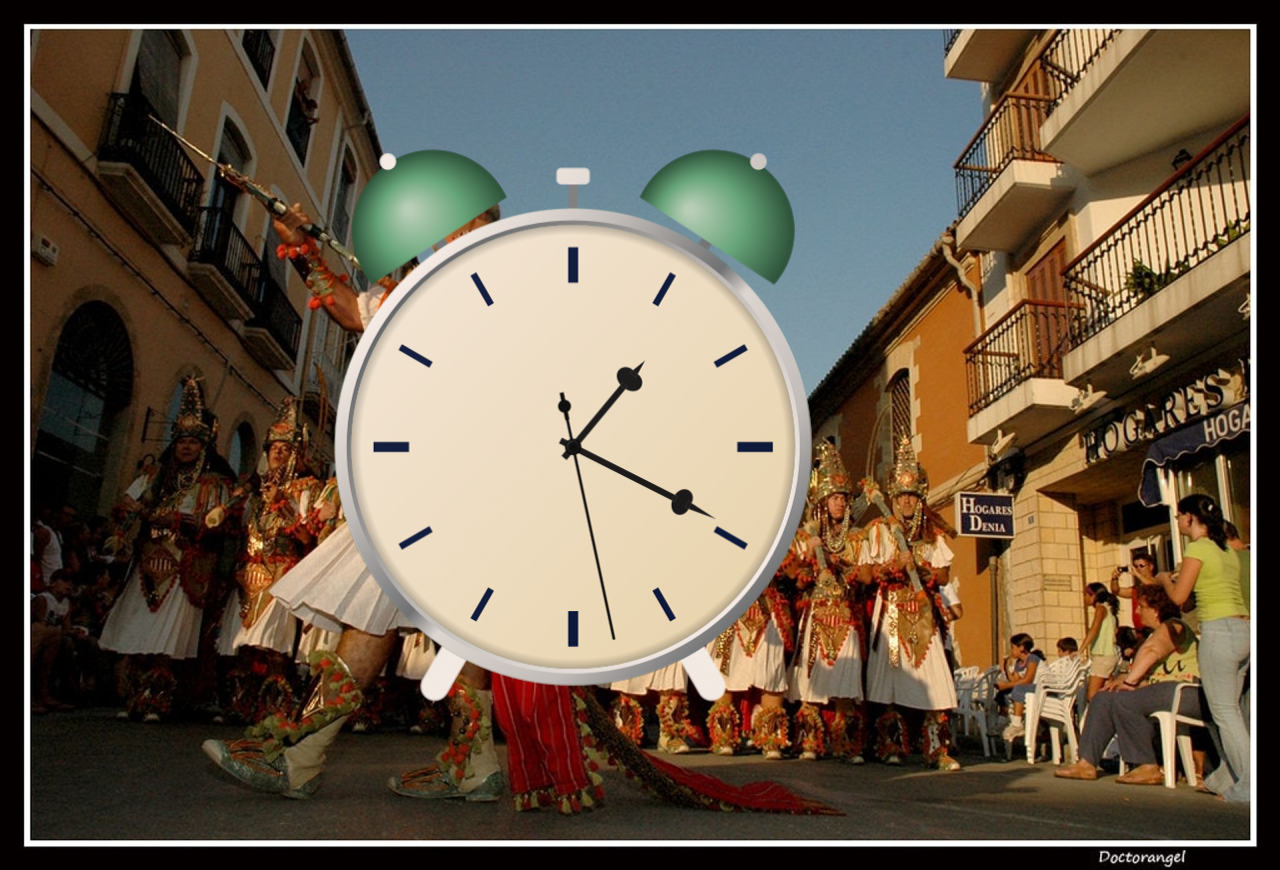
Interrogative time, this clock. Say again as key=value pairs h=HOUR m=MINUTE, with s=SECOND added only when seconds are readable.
h=1 m=19 s=28
